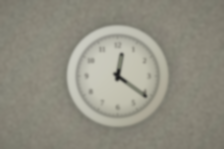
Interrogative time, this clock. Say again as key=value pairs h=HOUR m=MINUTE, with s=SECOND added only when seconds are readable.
h=12 m=21
